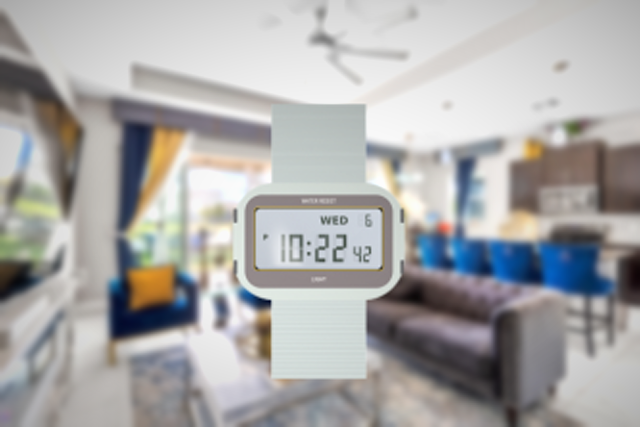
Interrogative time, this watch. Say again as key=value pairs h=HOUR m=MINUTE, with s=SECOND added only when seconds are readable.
h=10 m=22 s=42
